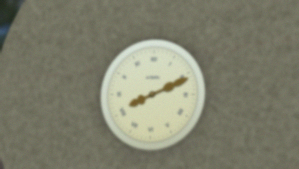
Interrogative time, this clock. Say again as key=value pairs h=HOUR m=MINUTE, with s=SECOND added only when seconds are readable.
h=8 m=11
